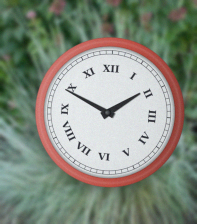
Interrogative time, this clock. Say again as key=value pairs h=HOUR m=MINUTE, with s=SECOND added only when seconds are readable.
h=1 m=49
